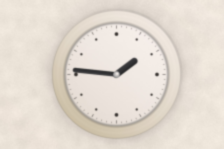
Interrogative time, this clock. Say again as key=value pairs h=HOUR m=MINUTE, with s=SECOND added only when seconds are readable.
h=1 m=46
